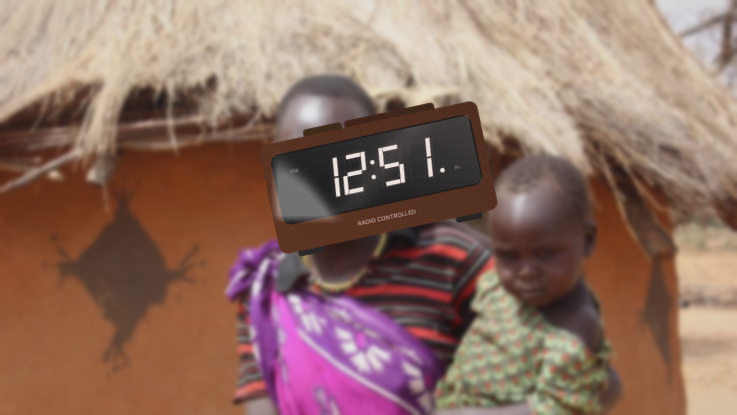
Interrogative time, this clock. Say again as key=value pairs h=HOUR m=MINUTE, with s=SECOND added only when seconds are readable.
h=12 m=51
